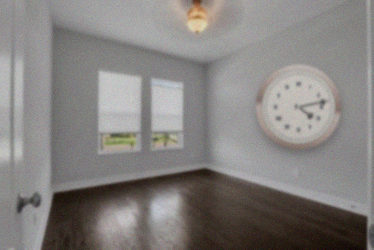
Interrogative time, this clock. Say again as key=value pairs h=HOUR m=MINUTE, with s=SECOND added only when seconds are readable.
h=4 m=13
